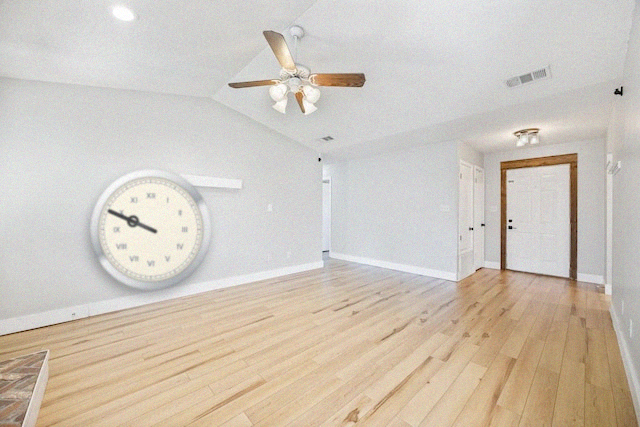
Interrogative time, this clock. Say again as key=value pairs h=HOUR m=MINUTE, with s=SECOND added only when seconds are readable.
h=9 m=49
